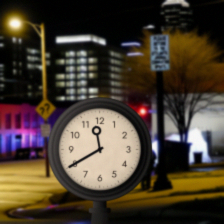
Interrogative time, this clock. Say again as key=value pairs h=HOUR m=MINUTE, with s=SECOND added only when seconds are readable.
h=11 m=40
